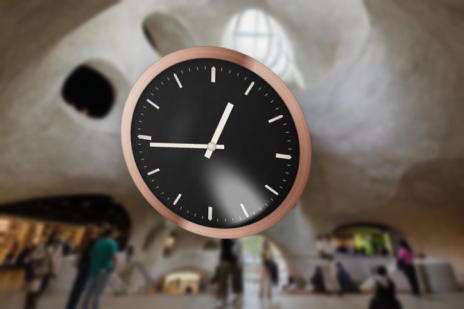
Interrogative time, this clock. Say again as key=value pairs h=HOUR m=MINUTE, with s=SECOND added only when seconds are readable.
h=12 m=44
